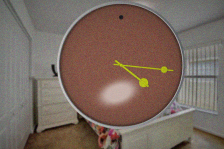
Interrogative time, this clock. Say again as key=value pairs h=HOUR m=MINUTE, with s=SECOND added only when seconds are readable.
h=4 m=16
